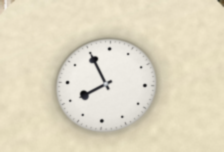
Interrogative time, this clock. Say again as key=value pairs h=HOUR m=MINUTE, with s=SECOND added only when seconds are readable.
h=7 m=55
